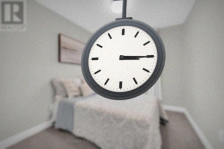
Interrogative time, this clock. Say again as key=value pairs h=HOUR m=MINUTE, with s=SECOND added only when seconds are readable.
h=3 m=15
